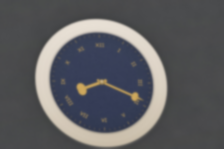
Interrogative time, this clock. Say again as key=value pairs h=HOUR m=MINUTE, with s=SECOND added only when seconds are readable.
h=8 m=19
